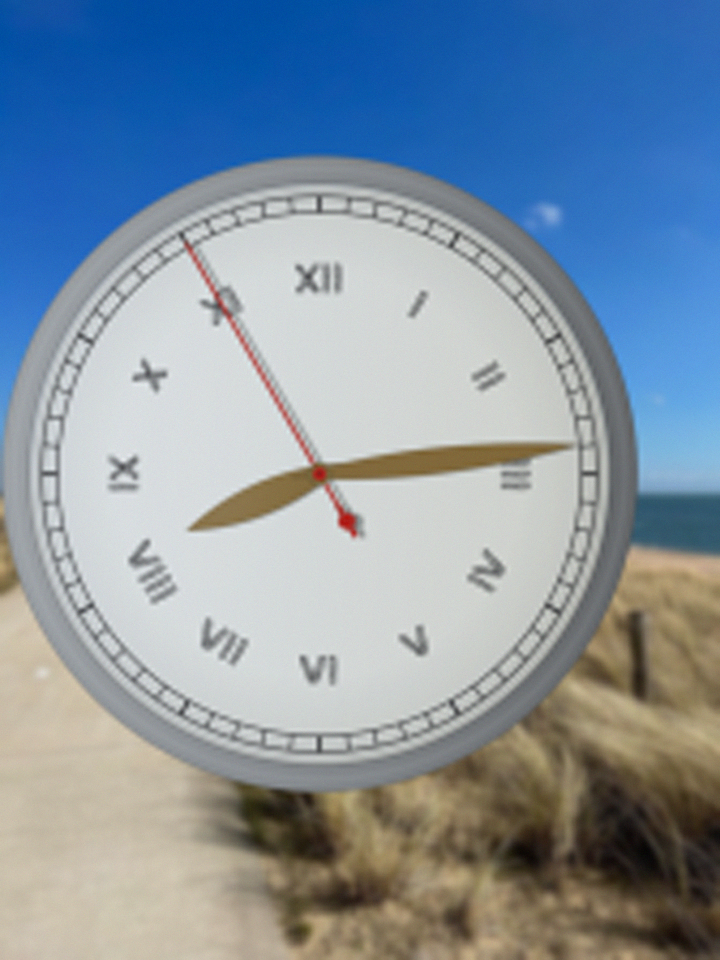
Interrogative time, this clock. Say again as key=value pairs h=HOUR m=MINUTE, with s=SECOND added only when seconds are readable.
h=8 m=13 s=55
